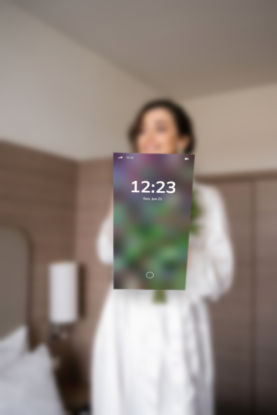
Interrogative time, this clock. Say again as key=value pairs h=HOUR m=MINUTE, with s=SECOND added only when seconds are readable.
h=12 m=23
